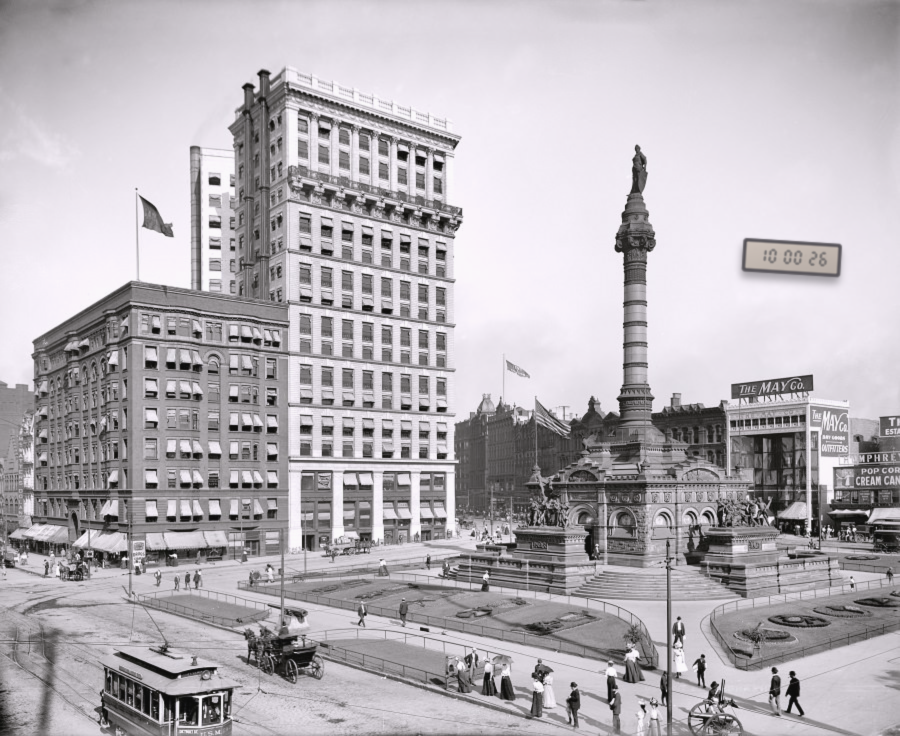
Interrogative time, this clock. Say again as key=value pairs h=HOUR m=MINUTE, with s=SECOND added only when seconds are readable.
h=10 m=0 s=26
